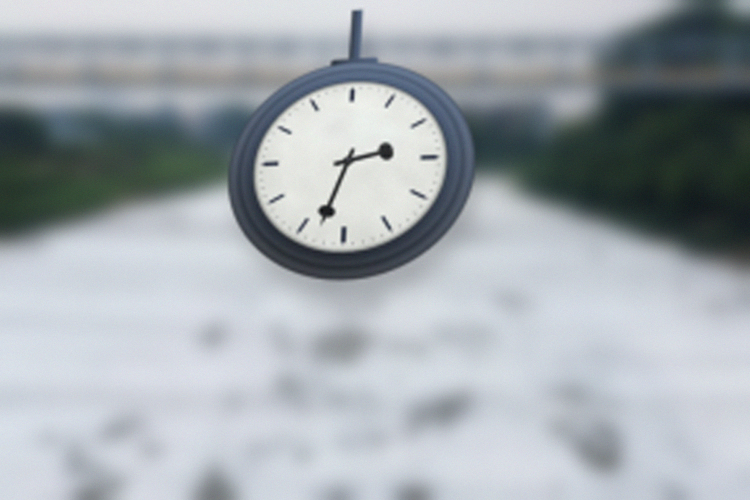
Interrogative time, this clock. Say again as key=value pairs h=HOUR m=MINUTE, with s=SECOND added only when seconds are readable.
h=2 m=33
